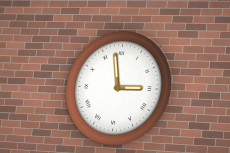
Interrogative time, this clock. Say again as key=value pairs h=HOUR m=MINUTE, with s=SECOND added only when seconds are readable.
h=2 m=58
